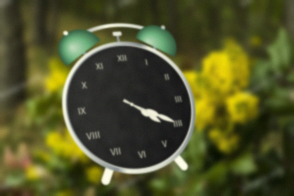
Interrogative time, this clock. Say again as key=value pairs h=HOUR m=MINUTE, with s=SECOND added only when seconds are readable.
h=4 m=20
